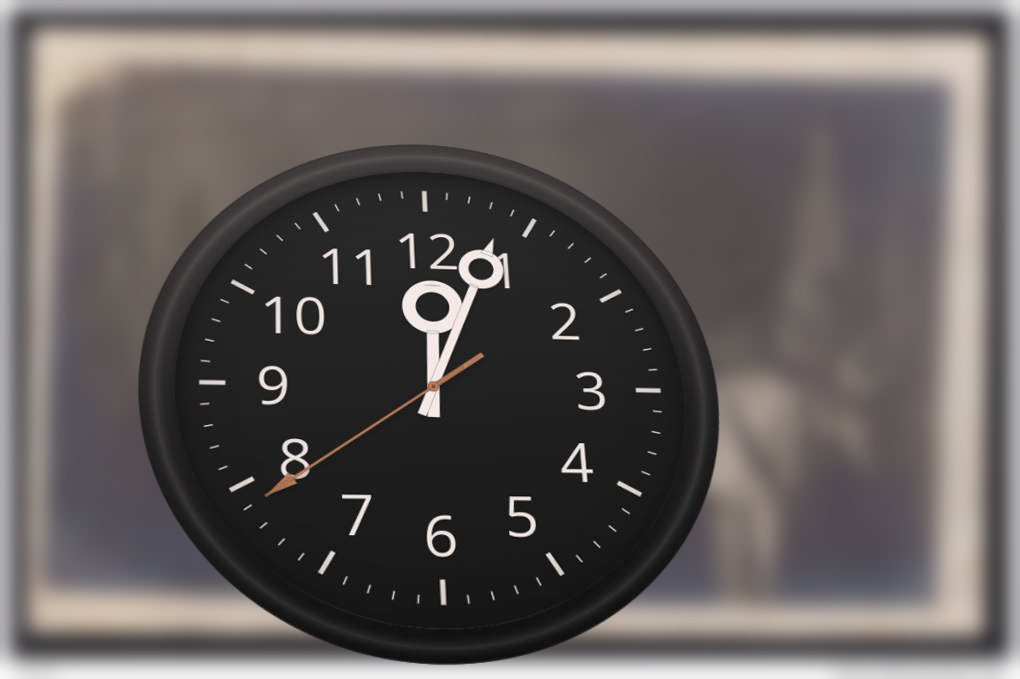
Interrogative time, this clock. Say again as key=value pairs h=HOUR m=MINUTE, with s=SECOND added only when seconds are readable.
h=12 m=3 s=39
